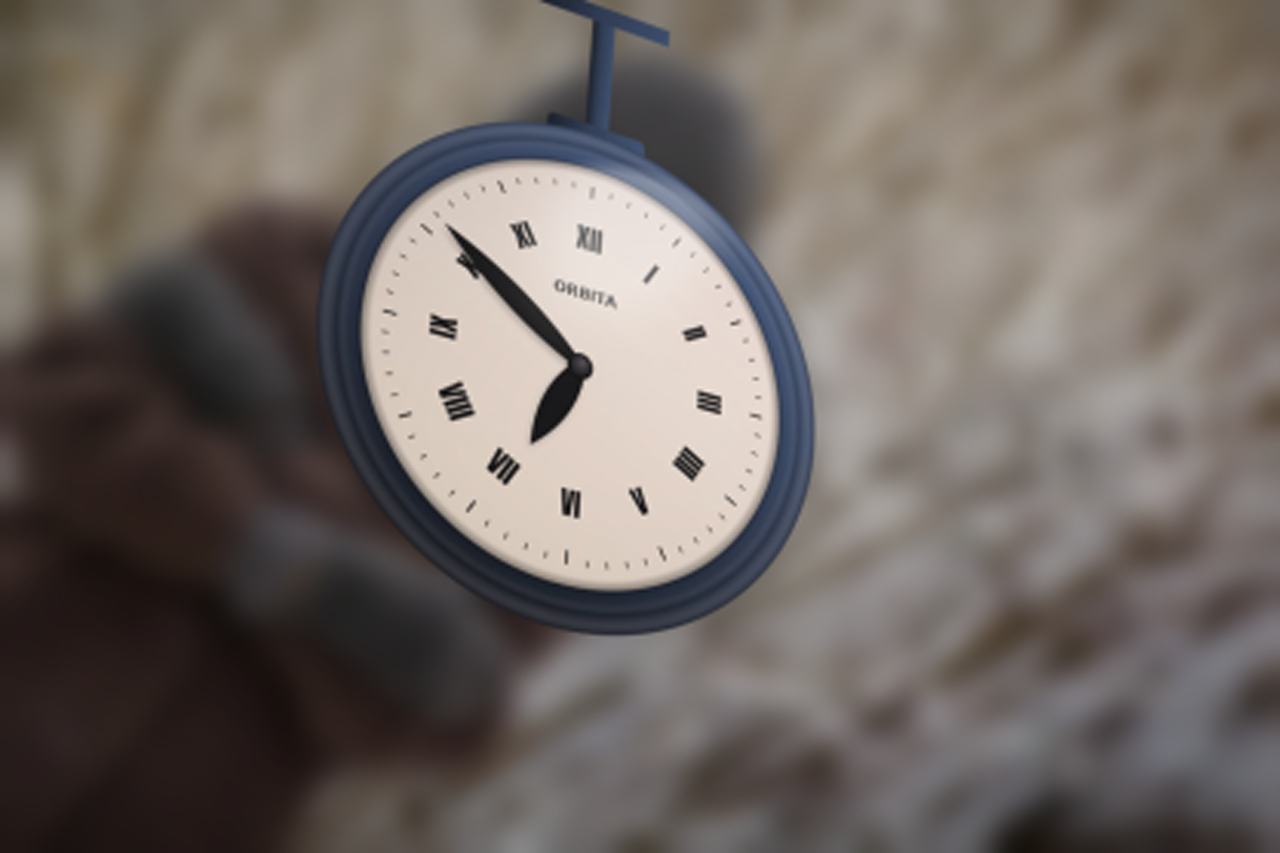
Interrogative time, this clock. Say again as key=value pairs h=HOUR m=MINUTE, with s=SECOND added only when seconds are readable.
h=6 m=51
